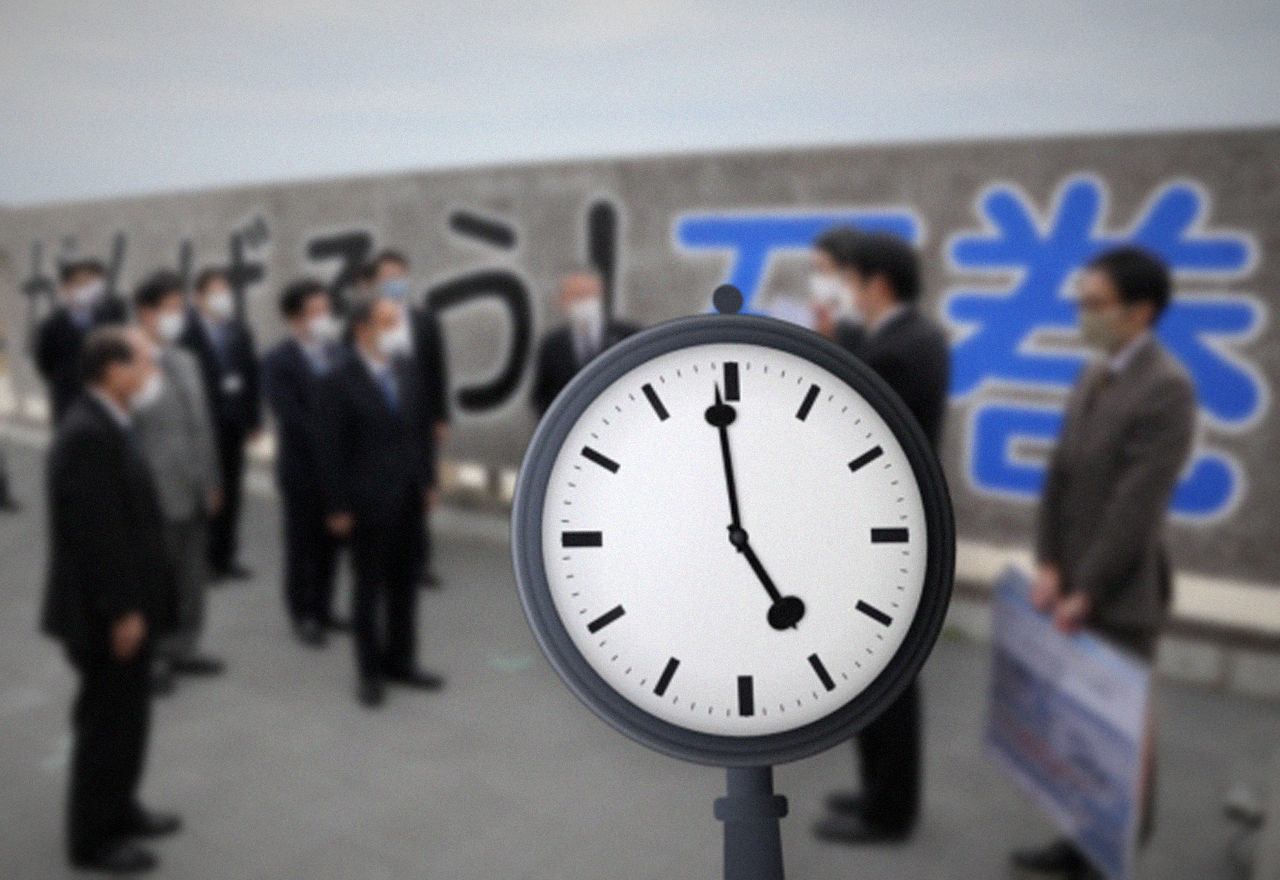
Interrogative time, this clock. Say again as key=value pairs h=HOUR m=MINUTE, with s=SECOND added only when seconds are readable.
h=4 m=59
